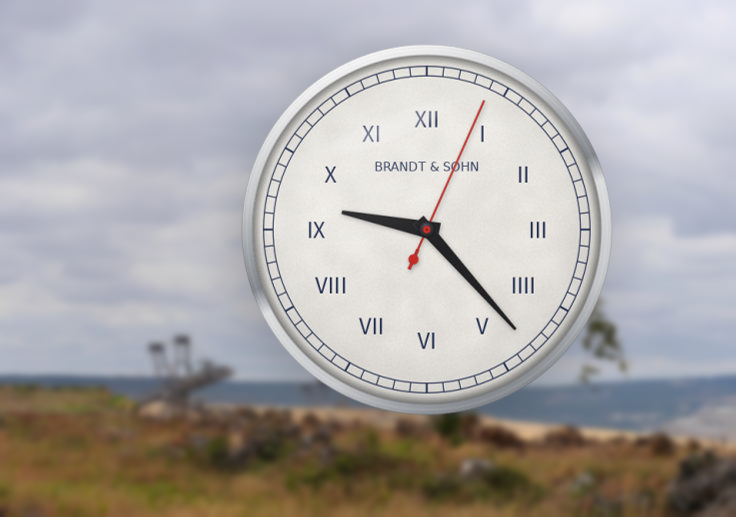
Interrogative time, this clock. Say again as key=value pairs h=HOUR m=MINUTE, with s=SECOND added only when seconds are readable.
h=9 m=23 s=4
